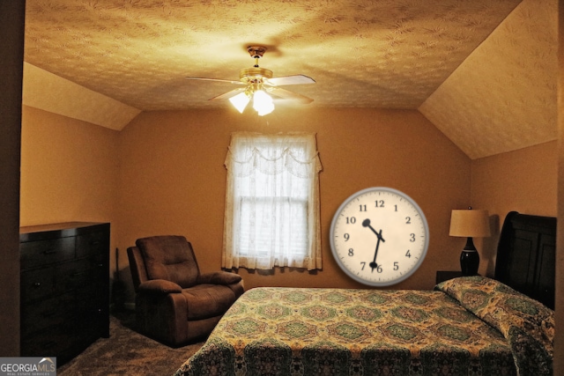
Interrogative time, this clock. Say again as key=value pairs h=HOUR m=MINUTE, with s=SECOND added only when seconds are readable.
h=10 m=32
